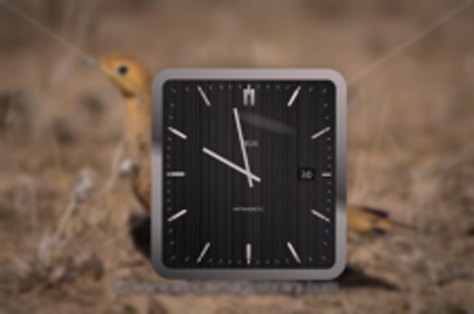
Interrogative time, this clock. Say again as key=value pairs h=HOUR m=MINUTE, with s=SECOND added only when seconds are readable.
h=9 m=58
